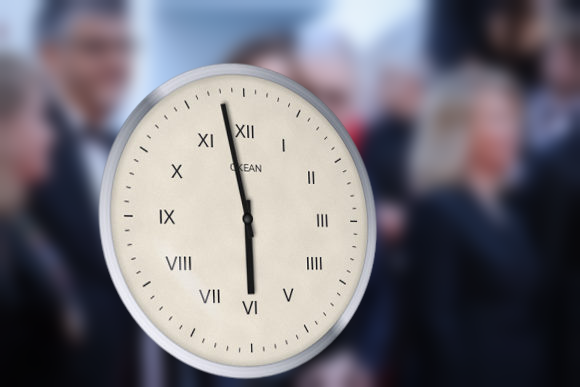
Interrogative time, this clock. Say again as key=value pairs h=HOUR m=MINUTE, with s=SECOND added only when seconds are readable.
h=5 m=58
